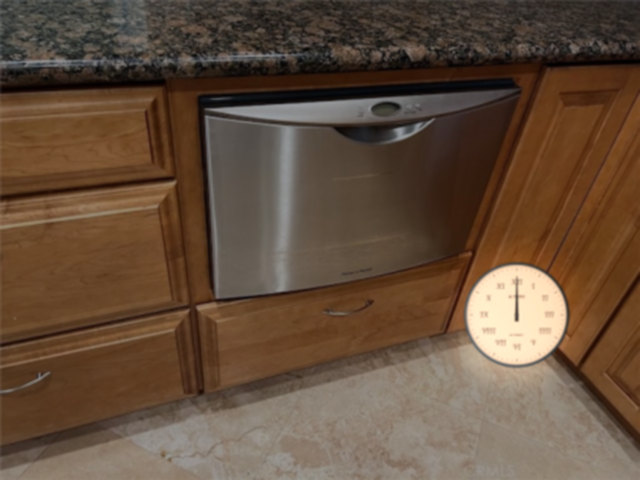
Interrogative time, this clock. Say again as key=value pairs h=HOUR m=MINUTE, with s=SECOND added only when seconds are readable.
h=12 m=0
